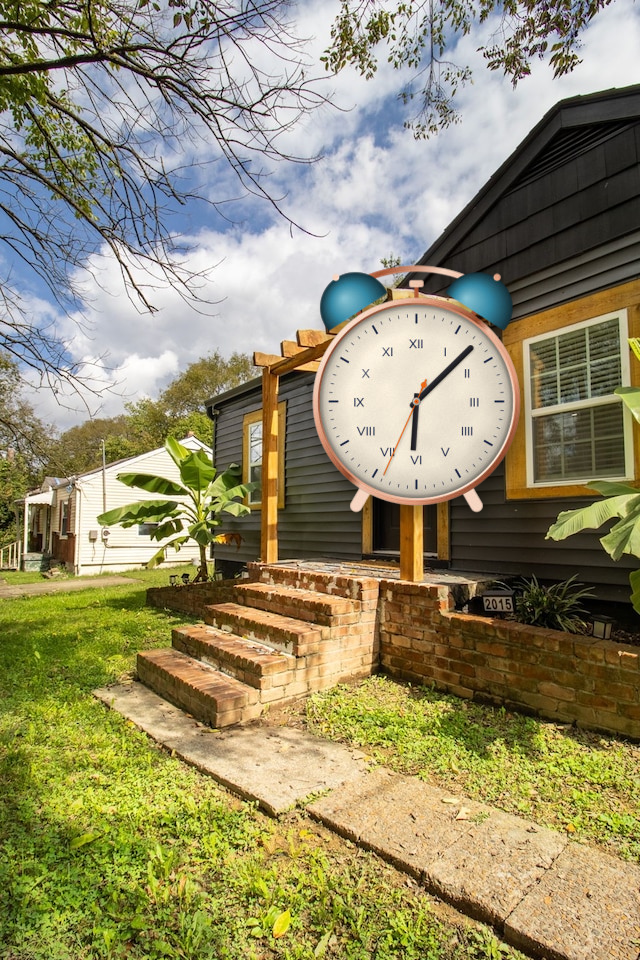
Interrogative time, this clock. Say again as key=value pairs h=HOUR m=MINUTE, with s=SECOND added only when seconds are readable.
h=6 m=7 s=34
